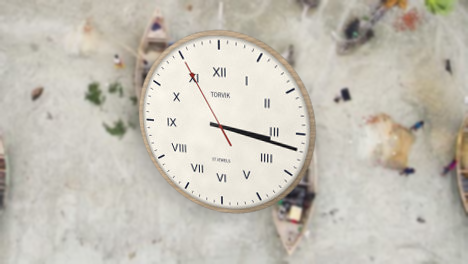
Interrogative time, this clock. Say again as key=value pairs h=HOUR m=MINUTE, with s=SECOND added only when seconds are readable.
h=3 m=16 s=55
